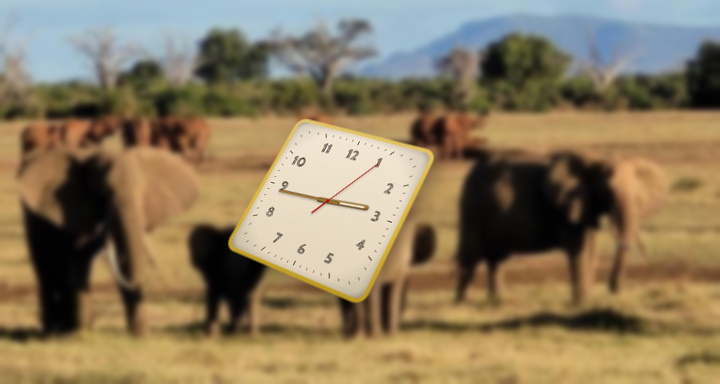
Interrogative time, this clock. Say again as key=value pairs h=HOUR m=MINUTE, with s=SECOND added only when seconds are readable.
h=2 m=44 s=5
